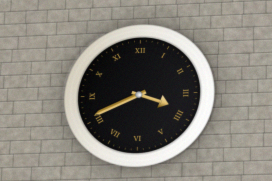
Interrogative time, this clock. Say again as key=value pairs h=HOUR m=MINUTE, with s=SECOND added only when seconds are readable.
h=3 m=41
